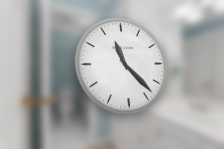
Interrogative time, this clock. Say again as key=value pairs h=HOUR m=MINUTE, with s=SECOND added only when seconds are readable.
h=11 m=23
